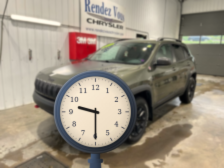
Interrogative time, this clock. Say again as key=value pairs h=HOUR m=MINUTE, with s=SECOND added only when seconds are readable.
h=9 m=30
